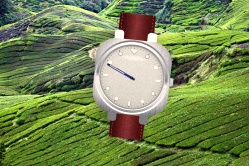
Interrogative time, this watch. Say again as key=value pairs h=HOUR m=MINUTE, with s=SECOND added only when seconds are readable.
h=9 m=49
